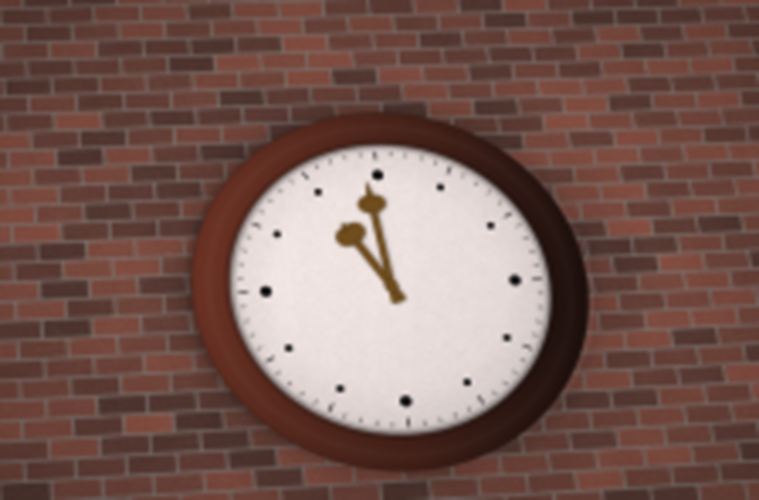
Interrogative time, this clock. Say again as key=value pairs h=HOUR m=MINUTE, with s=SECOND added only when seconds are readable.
h=10 m=59
